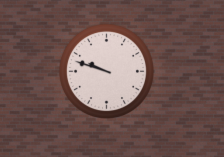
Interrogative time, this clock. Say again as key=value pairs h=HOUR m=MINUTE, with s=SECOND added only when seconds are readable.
h=9 m=48
